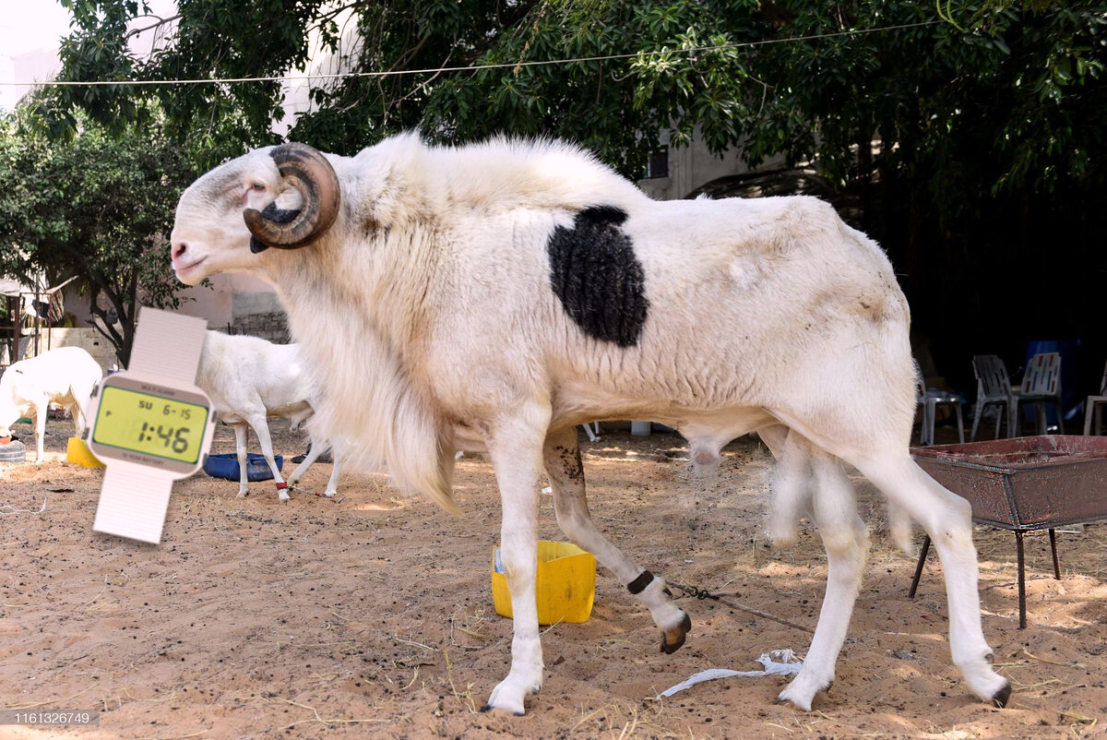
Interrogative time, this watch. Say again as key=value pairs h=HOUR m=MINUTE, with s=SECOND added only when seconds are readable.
h=1 m=46
